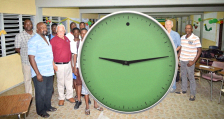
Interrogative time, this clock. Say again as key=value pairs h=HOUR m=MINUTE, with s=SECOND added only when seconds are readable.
h=9 m=13
